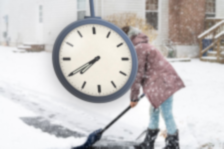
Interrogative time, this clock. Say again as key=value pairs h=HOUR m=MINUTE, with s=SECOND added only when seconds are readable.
h=7 m=40
